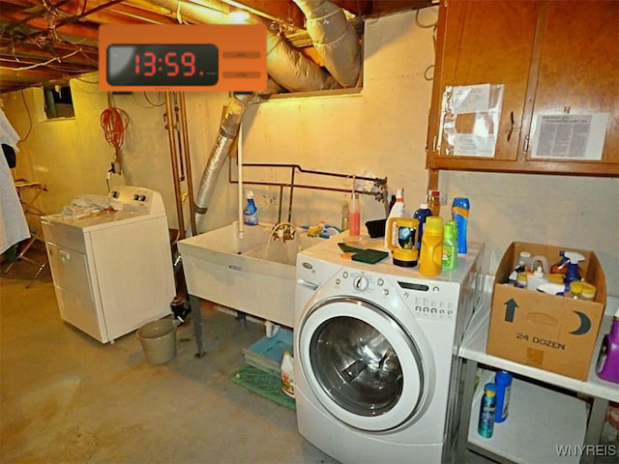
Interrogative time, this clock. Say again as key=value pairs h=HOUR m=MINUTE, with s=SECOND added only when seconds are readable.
h=13 m=59
